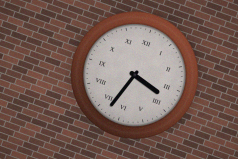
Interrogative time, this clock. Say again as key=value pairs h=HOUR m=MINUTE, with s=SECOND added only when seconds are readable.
h=3 m=33
